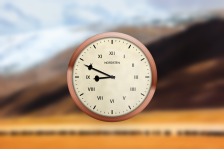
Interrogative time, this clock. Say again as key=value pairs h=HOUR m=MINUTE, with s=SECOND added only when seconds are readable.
h=8 m=49
